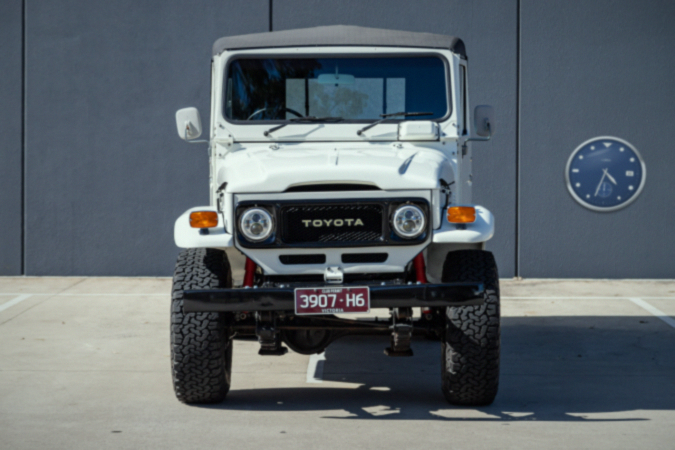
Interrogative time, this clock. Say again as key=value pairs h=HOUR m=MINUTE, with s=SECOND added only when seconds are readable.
h=4 m=33
